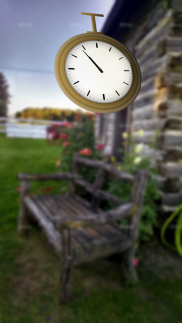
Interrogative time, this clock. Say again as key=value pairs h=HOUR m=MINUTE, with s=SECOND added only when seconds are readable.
h=10 m=54
